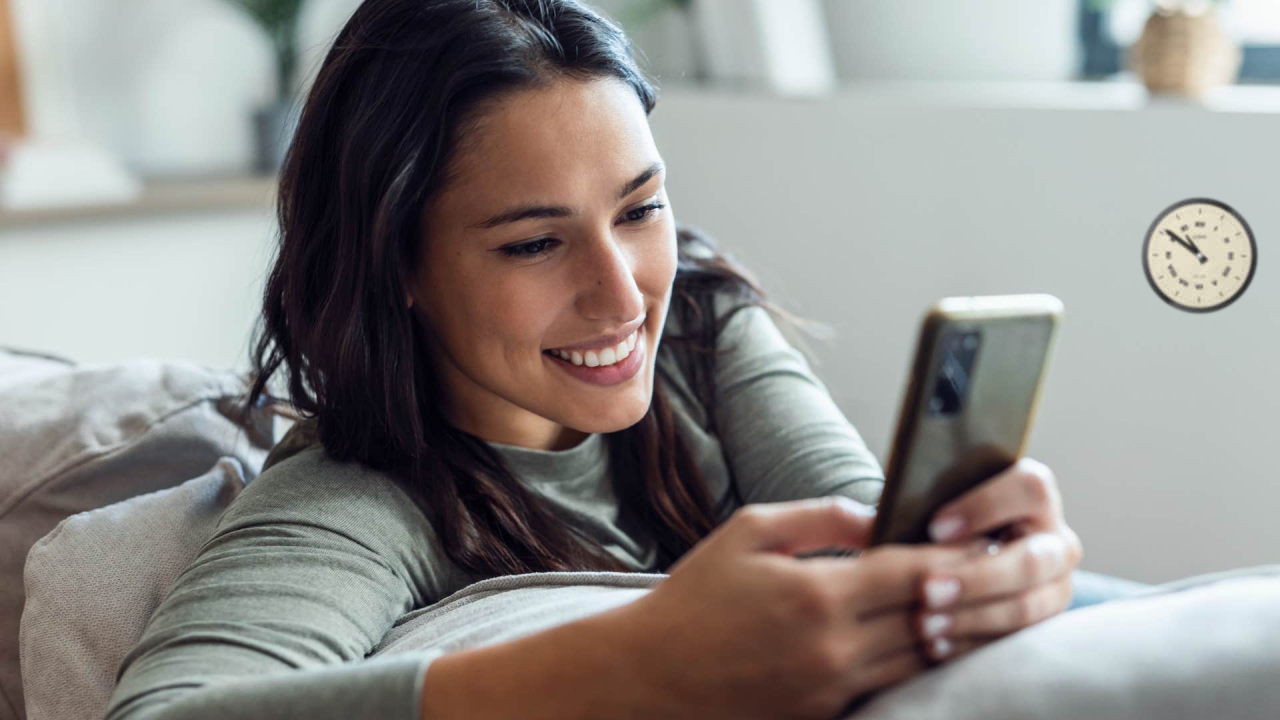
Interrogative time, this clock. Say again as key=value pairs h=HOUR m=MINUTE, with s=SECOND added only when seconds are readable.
h=10 m=51
